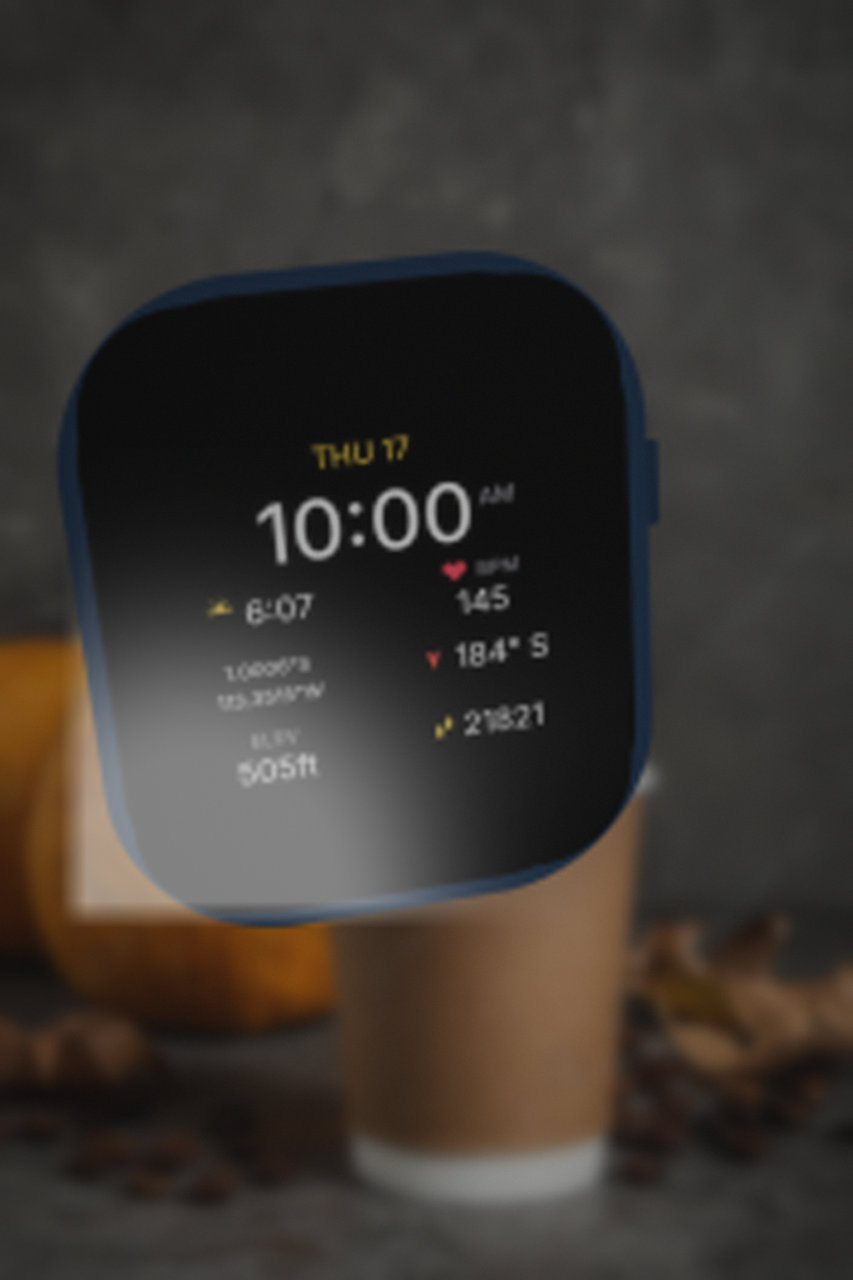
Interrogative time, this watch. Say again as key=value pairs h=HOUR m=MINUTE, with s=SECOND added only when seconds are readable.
h=10 m=0
